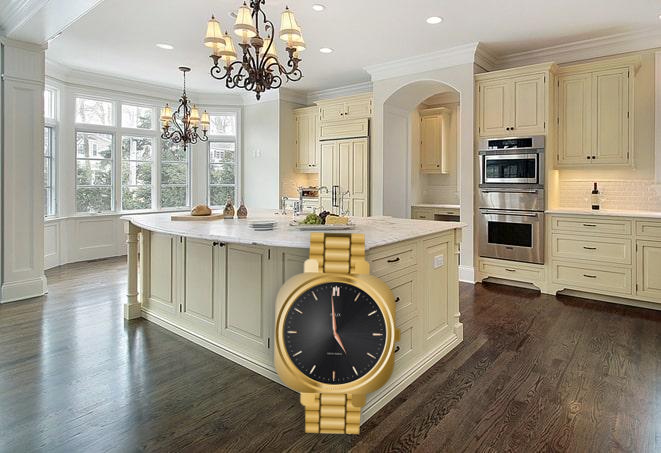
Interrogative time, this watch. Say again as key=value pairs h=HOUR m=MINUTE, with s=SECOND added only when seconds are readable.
h=4 m=59
